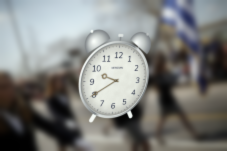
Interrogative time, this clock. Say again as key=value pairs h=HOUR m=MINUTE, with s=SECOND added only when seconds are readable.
h=9 m=40
